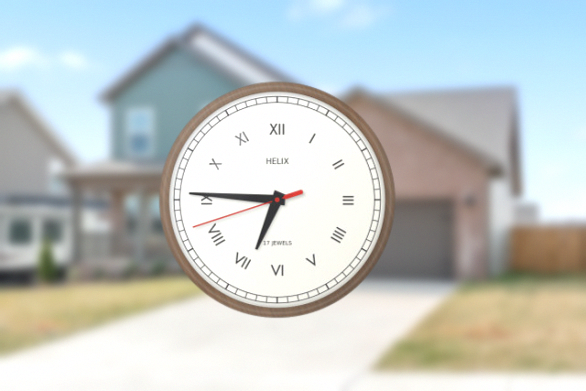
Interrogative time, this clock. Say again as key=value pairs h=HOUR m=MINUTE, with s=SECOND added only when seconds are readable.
h=6 m=45 s=42
